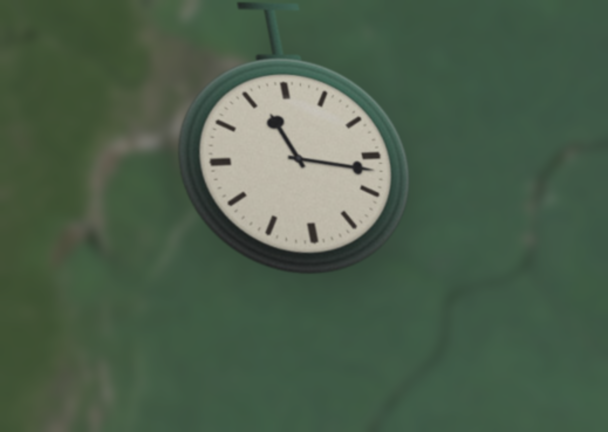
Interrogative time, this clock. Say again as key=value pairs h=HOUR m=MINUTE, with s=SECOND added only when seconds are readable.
h=11 m=17
